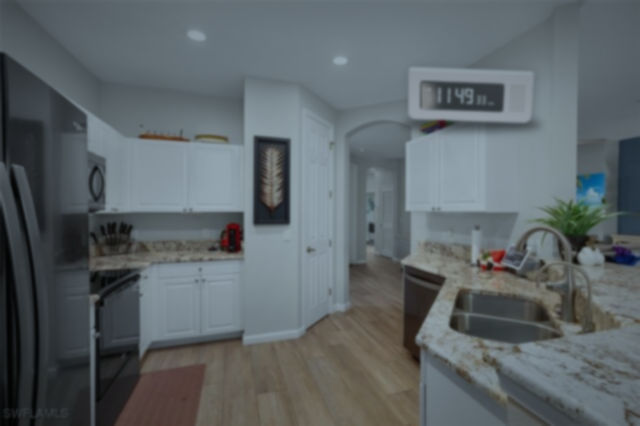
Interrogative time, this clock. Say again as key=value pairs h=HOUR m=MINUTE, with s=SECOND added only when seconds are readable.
h=11 m=49
